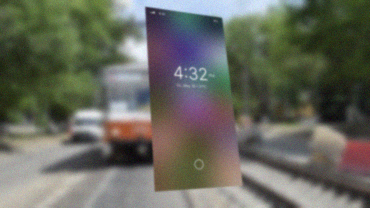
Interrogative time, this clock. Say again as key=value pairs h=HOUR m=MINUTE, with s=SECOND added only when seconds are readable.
h=4 m=32
